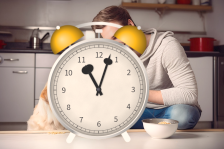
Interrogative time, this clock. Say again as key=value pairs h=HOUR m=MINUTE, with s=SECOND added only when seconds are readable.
h=11 m=3
